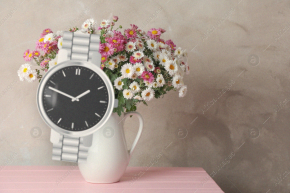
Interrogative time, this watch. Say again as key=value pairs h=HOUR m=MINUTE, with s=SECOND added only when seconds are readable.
h=1 m=48
